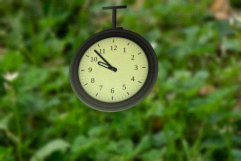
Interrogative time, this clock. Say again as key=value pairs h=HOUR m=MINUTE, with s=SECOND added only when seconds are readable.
h=9 m=53
